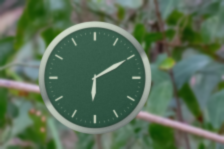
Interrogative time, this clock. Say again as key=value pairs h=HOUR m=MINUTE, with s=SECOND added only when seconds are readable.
h=6 m=10
